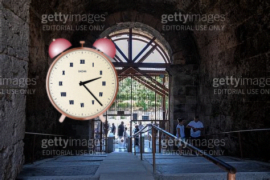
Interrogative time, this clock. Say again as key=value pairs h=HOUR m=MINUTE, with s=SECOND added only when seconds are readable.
h=2 m=23
